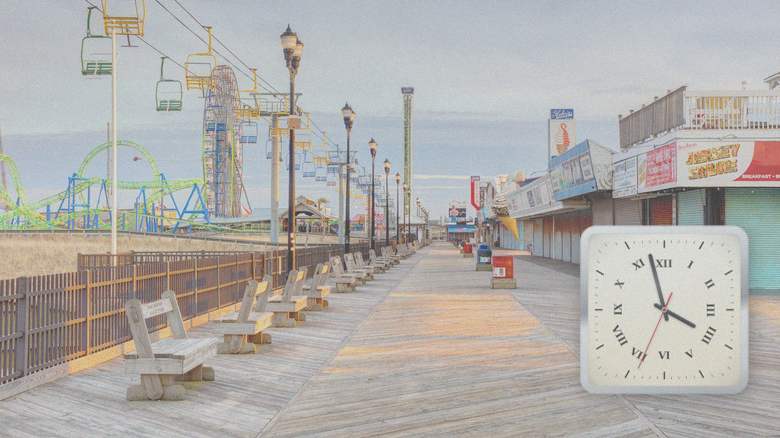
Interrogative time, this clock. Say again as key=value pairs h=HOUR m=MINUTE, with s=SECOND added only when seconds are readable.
h=3 m=57 s=34
